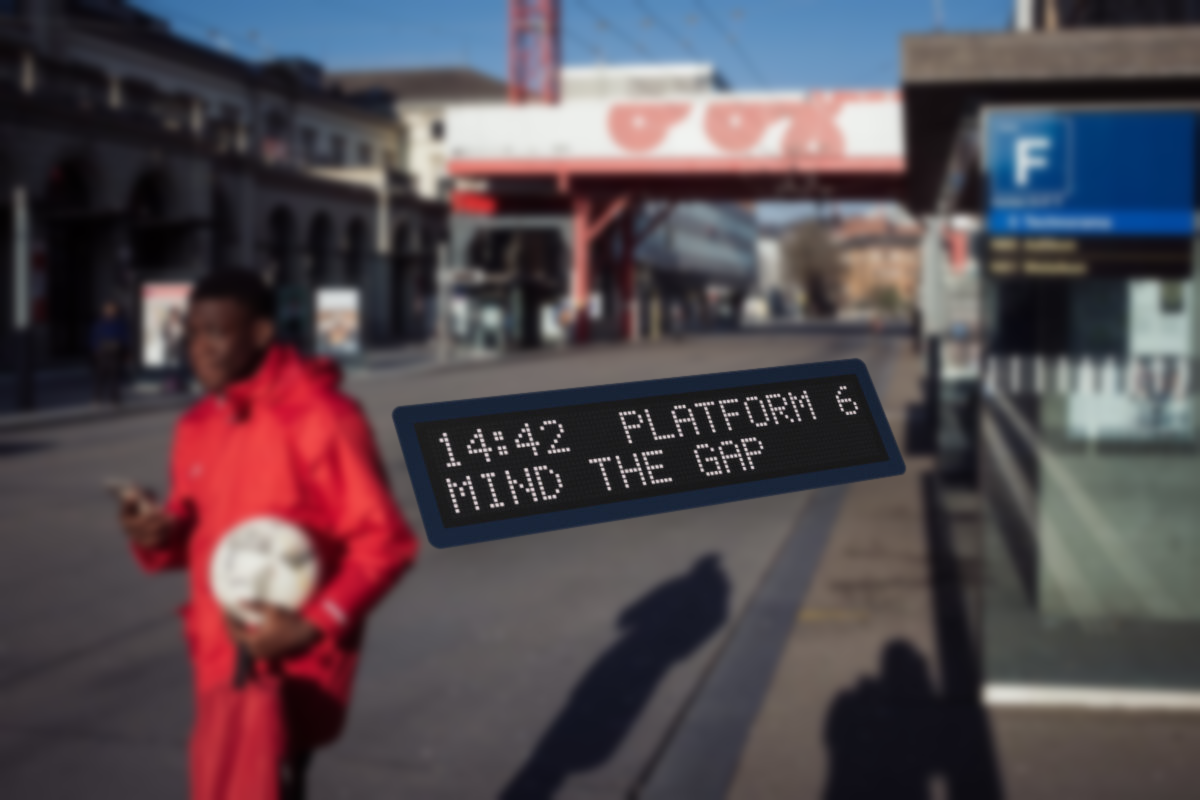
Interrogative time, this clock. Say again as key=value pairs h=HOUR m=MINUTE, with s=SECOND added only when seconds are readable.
h=14 m=42
